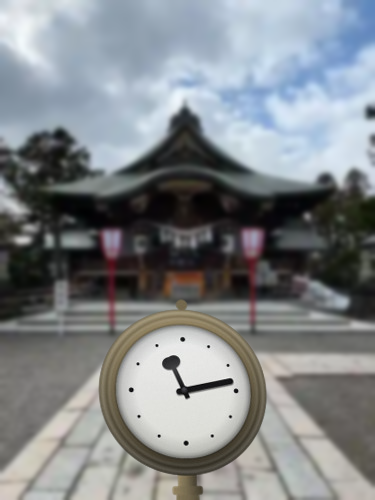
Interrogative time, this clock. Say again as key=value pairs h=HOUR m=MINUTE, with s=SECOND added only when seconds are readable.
h=11 m=13
